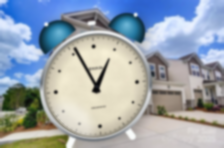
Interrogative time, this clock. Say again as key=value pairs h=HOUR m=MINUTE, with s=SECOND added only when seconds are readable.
h=12 m=56
